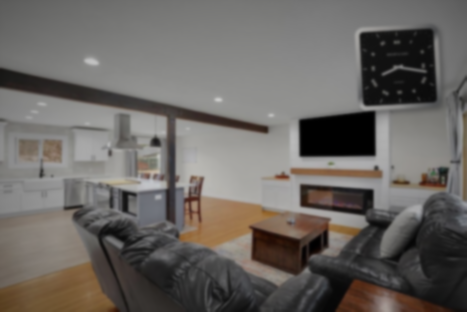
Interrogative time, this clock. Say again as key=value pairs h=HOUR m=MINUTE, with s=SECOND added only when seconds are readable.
h=8 m=17
